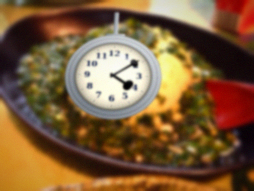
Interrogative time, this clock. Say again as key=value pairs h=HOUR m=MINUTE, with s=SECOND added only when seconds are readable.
h=4 m=9
